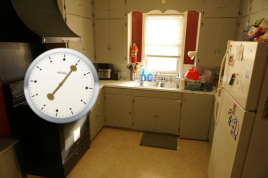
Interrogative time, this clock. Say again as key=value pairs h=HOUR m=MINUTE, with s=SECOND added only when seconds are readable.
h=7 m=5
